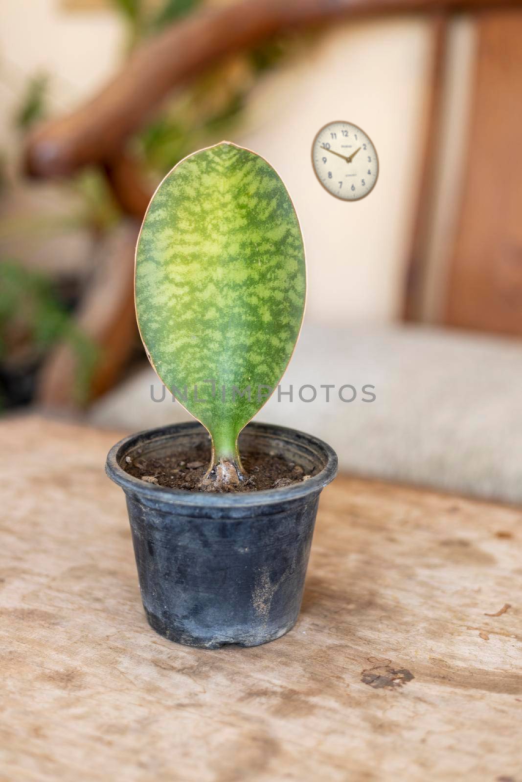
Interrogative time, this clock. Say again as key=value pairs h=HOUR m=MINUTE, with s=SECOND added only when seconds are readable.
h=1 m=49
